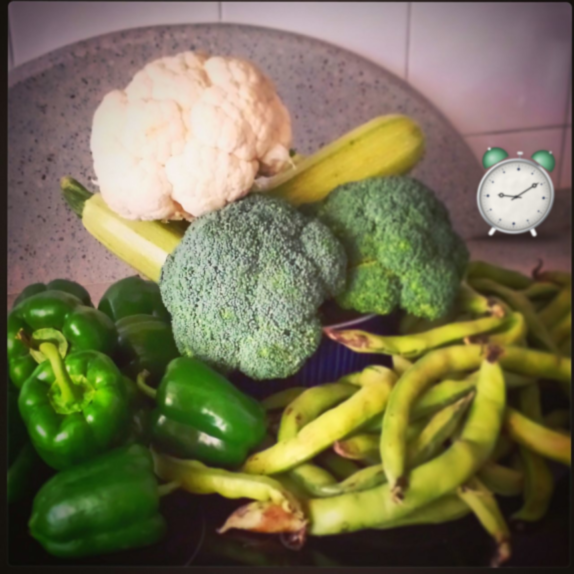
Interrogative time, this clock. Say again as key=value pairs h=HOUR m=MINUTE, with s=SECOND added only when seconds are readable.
h=9 m=9
